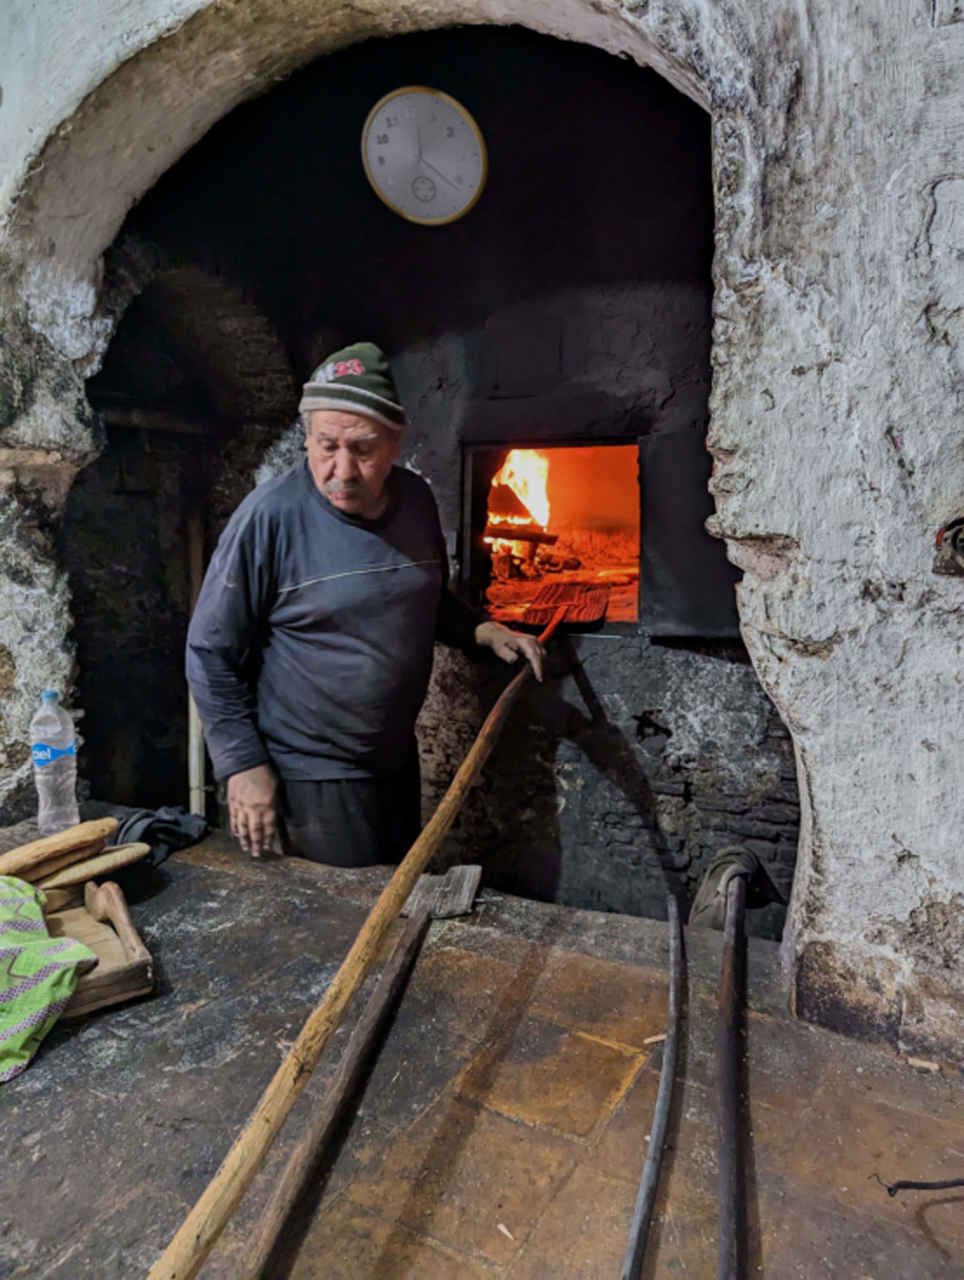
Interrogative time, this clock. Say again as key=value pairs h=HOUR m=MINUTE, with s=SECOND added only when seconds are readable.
h=12 m=22
